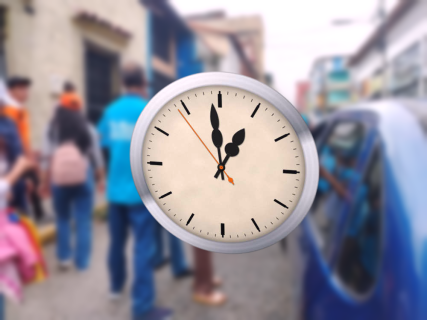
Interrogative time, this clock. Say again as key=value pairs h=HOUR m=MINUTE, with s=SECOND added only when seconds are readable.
h=12 m=58 s=54
